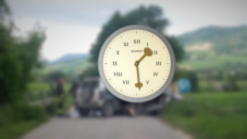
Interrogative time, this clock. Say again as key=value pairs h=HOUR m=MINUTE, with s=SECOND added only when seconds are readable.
h=1 m=29
